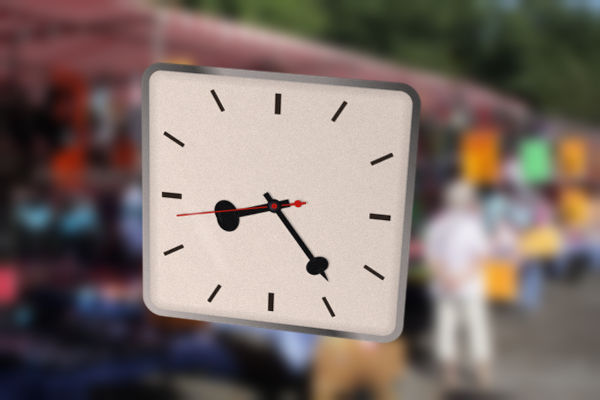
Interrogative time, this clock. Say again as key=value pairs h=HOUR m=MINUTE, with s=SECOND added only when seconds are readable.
h=8 m=23 s=43
